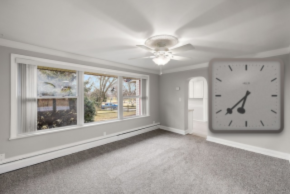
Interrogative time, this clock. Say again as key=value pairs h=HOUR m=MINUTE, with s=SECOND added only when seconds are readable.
h=6 m=38
